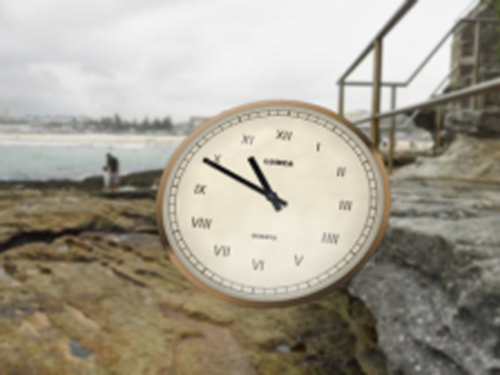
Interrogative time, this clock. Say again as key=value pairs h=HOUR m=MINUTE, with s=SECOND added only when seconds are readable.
h=10 m=49
